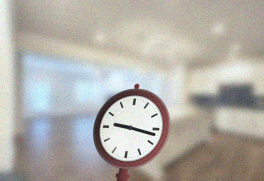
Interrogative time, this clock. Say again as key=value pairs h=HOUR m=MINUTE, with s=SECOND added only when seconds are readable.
h=9 m=17
